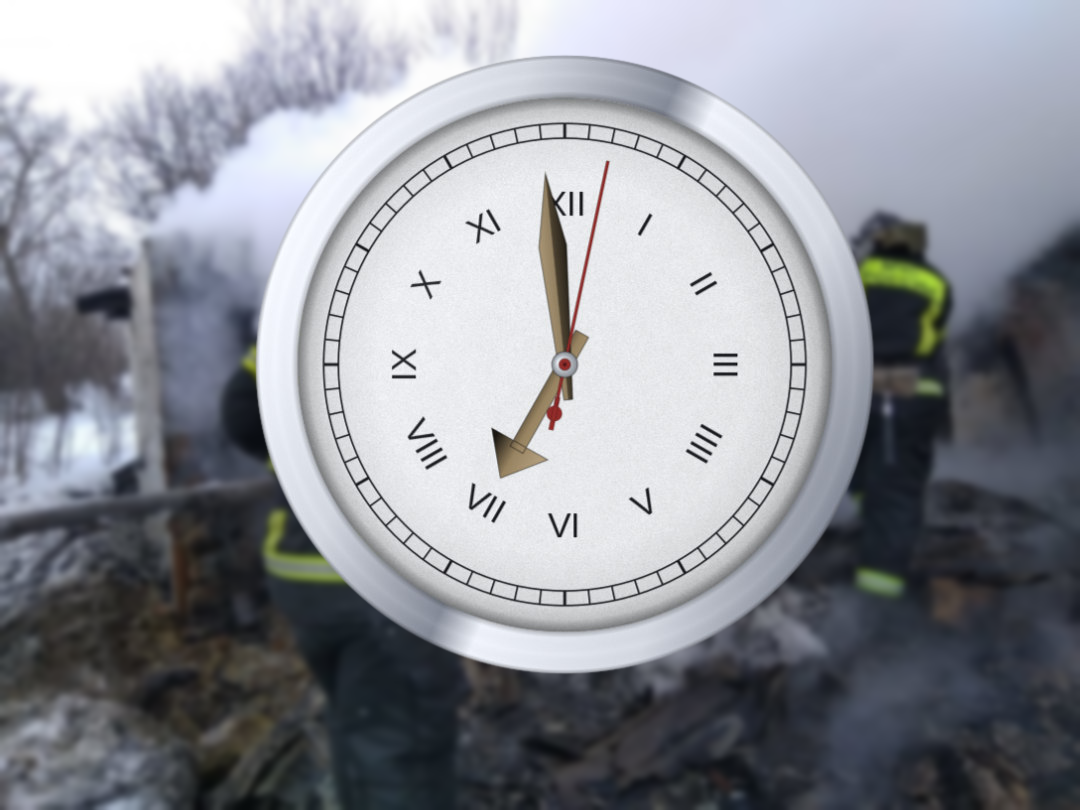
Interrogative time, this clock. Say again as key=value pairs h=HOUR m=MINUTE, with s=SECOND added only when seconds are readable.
h=6 m=59 s=2
